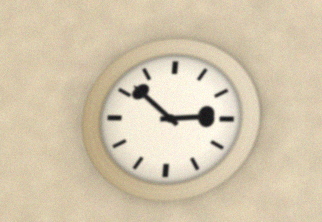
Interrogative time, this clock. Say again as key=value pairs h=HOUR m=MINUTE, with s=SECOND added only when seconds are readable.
h=2 m=52
